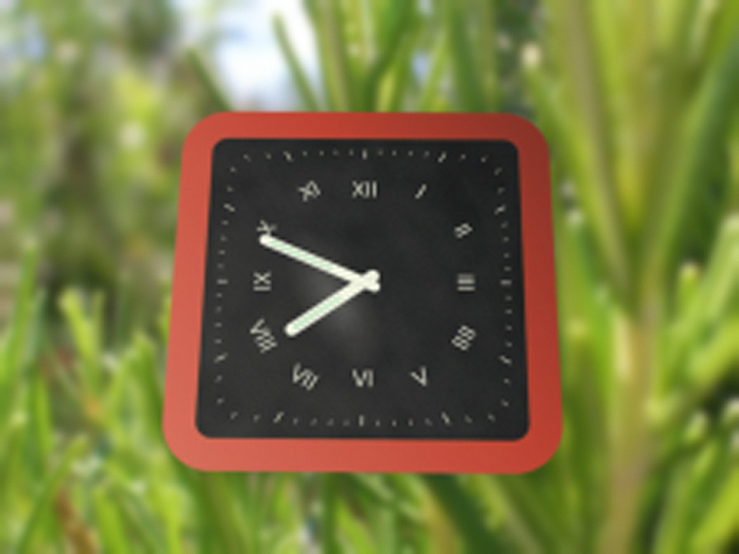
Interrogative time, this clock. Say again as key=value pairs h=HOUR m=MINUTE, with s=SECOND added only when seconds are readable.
h=7 m=49
